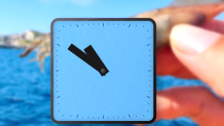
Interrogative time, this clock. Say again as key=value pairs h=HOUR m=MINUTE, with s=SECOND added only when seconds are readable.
h=10 m=51
